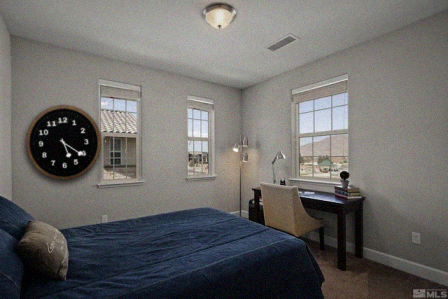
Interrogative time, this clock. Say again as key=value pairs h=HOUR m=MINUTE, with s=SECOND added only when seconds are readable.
h=5 m=21
